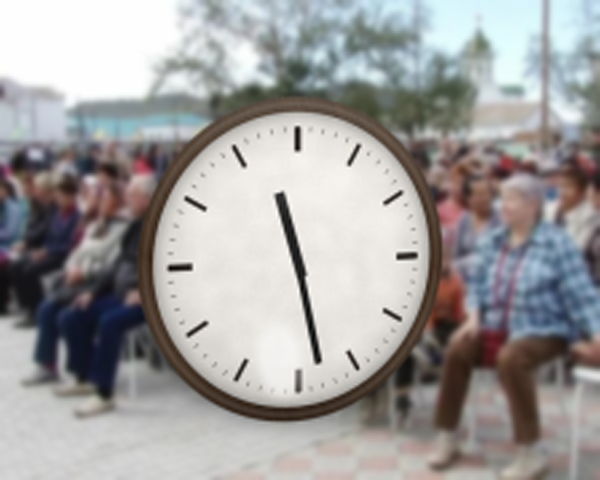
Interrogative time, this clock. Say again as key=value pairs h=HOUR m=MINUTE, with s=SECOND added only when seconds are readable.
h=11 m=28
